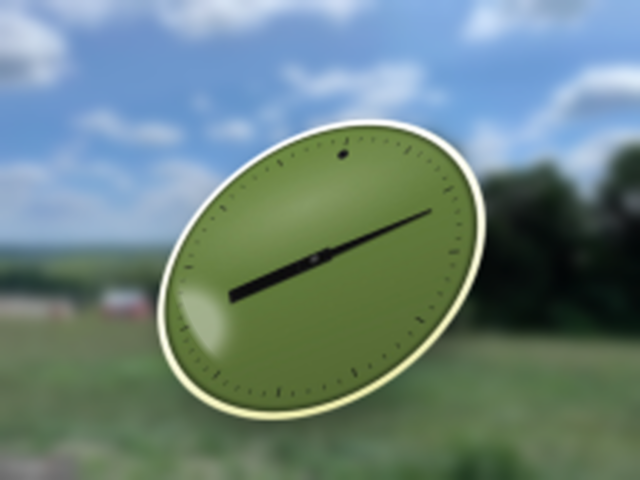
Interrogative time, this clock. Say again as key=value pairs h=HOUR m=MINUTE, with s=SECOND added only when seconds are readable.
h=8 m=11
